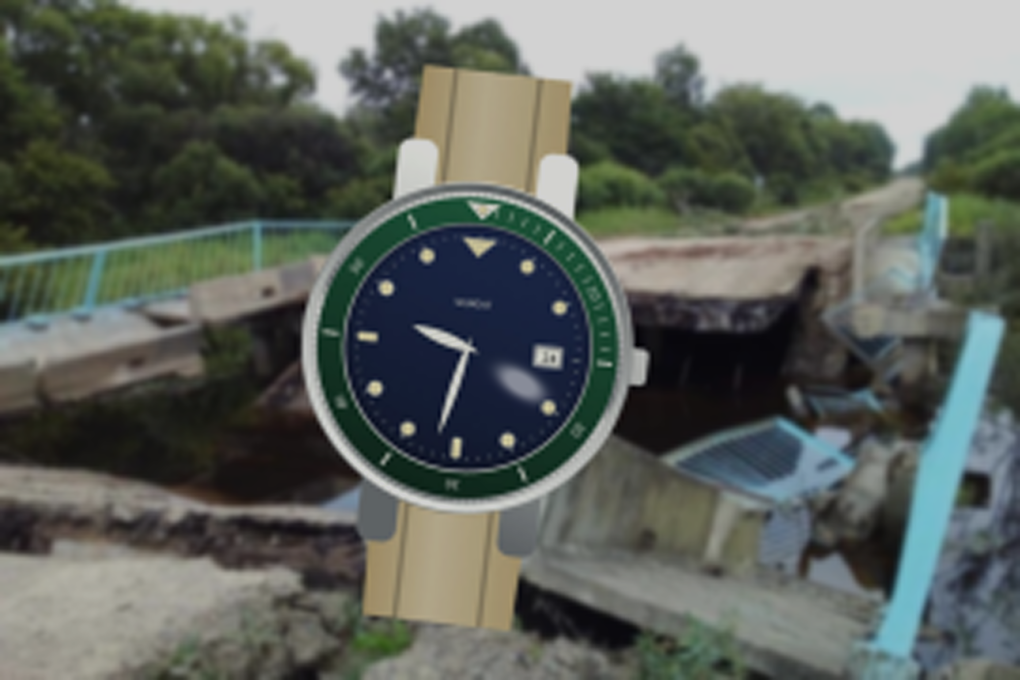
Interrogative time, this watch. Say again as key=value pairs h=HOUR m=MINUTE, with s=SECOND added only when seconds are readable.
h=9 m=32
